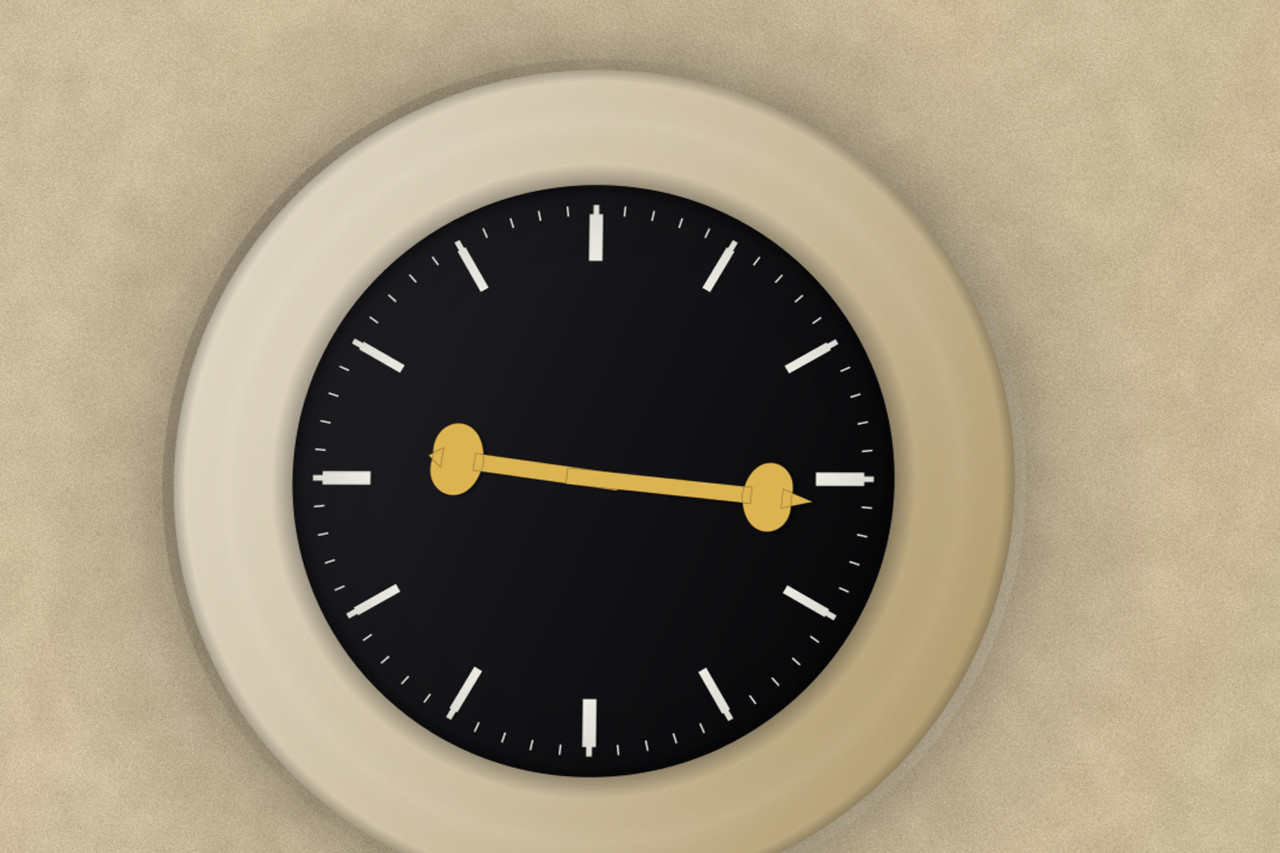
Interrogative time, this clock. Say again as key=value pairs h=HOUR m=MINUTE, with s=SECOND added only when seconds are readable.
h=9 m=16
